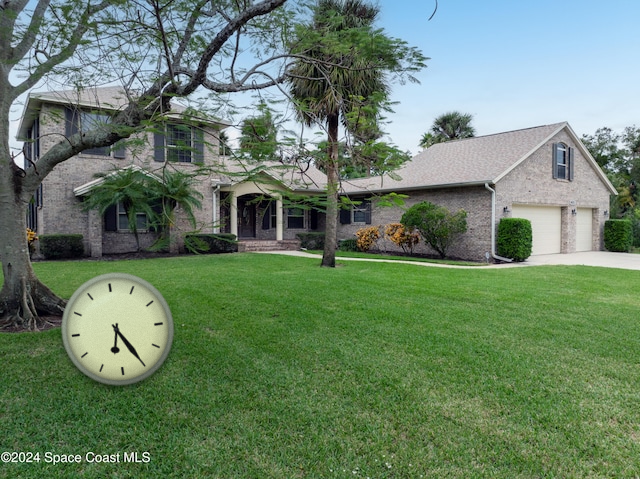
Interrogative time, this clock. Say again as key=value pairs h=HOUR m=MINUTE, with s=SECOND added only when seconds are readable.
h=6 m=25
